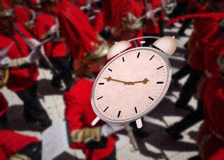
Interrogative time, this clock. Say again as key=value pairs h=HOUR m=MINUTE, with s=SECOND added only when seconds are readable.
h=2 m=47
